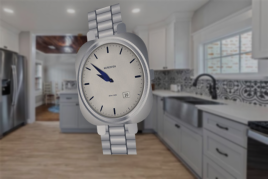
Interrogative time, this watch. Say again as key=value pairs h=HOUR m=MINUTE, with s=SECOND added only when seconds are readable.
h=9 m=52
